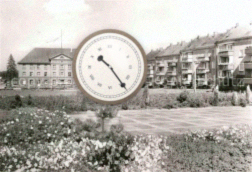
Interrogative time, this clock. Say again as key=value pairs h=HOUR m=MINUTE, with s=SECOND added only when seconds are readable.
h=10 m=24
